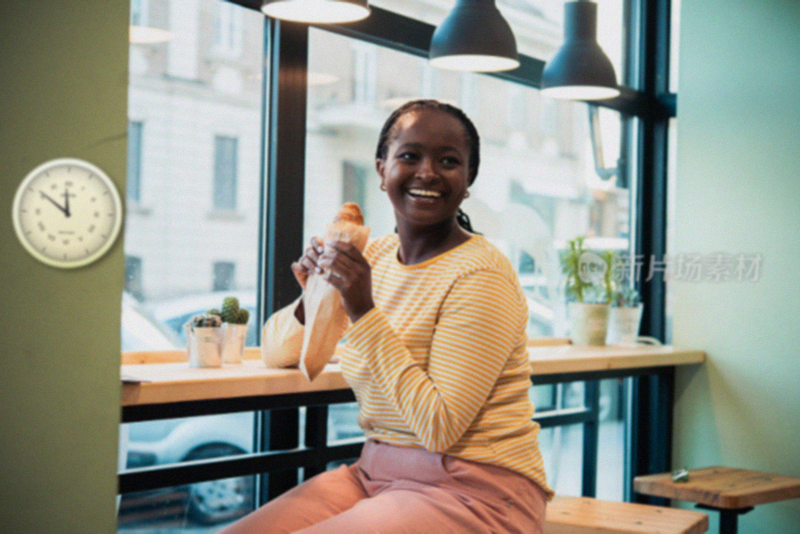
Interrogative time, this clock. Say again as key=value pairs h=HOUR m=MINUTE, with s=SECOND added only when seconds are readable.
h=11 m=51
